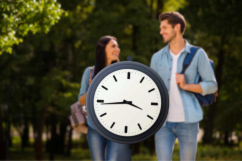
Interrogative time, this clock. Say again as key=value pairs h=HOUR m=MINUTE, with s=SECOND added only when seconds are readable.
h=3 m=44
